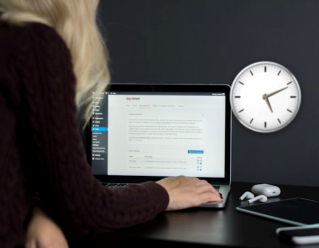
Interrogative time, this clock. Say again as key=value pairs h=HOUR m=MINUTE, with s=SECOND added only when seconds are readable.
h=5 m=11
